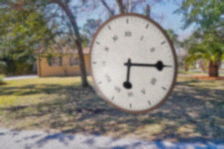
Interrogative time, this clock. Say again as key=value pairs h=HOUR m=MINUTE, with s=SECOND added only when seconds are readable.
h=6 m=15
